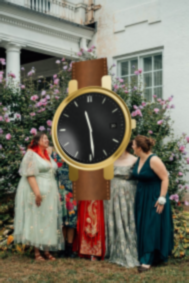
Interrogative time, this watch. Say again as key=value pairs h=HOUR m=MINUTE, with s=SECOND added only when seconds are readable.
h=11 m=29
